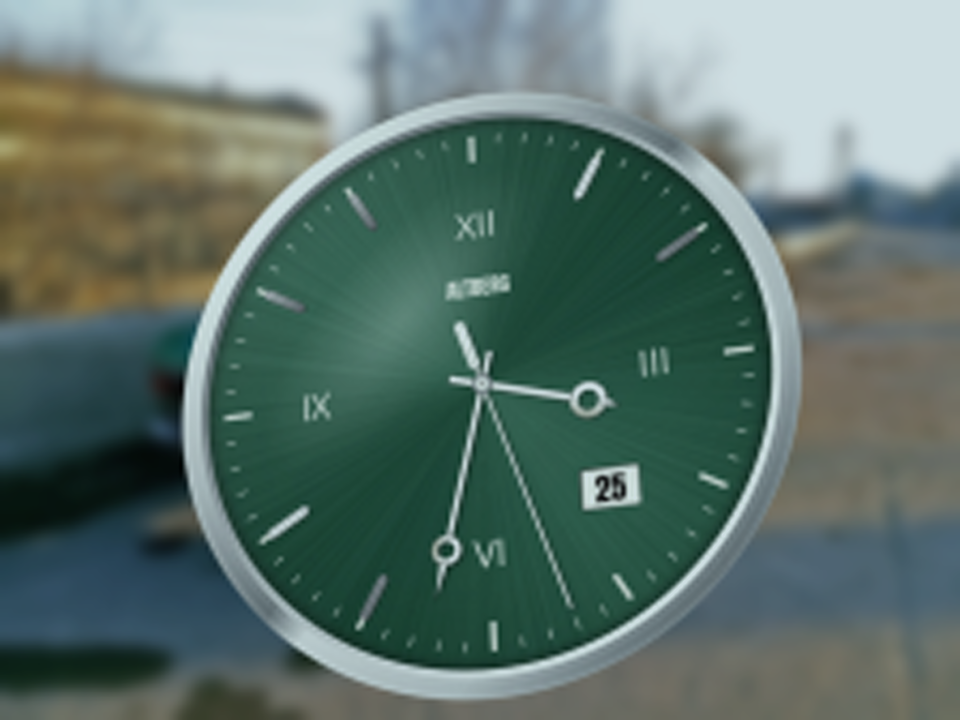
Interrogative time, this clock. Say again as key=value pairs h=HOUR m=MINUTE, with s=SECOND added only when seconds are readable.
h=3 m=32 s=27
